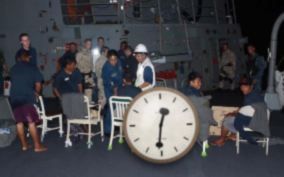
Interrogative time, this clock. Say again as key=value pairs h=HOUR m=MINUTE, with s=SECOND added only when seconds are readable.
h=12 m=31
